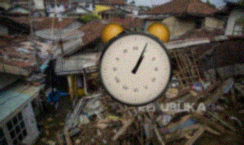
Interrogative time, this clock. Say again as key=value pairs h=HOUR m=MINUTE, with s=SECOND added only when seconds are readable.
h=1 m=4
